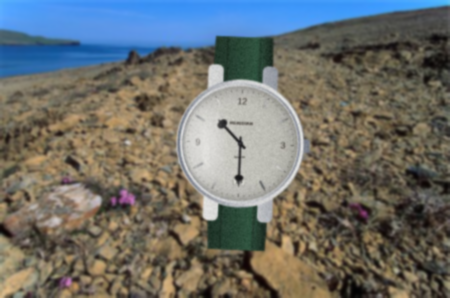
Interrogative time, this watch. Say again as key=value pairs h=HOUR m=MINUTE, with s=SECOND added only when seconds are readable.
h=10 m=30
